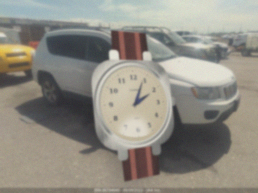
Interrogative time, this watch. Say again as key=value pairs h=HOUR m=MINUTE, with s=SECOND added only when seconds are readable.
h=2 m=4
